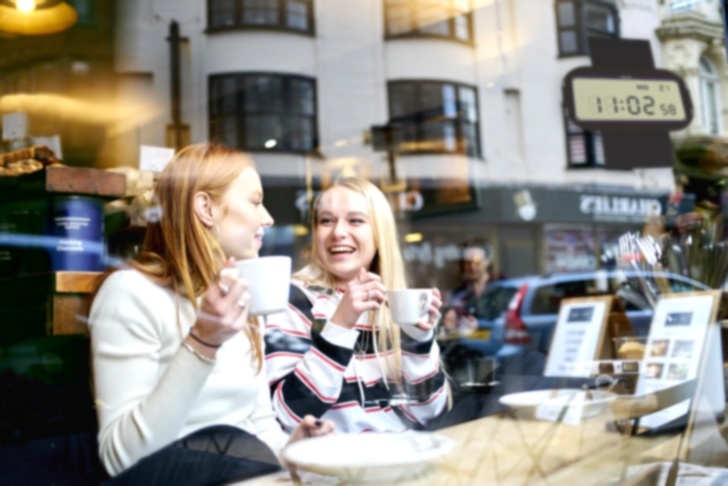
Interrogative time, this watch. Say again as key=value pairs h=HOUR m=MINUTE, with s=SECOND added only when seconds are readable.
h=11 m=2
